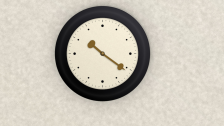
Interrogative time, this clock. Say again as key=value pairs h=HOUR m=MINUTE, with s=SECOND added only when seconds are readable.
h=10 m=21
